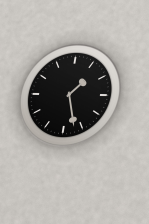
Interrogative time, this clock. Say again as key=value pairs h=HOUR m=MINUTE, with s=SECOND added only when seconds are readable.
h=1 m=27
